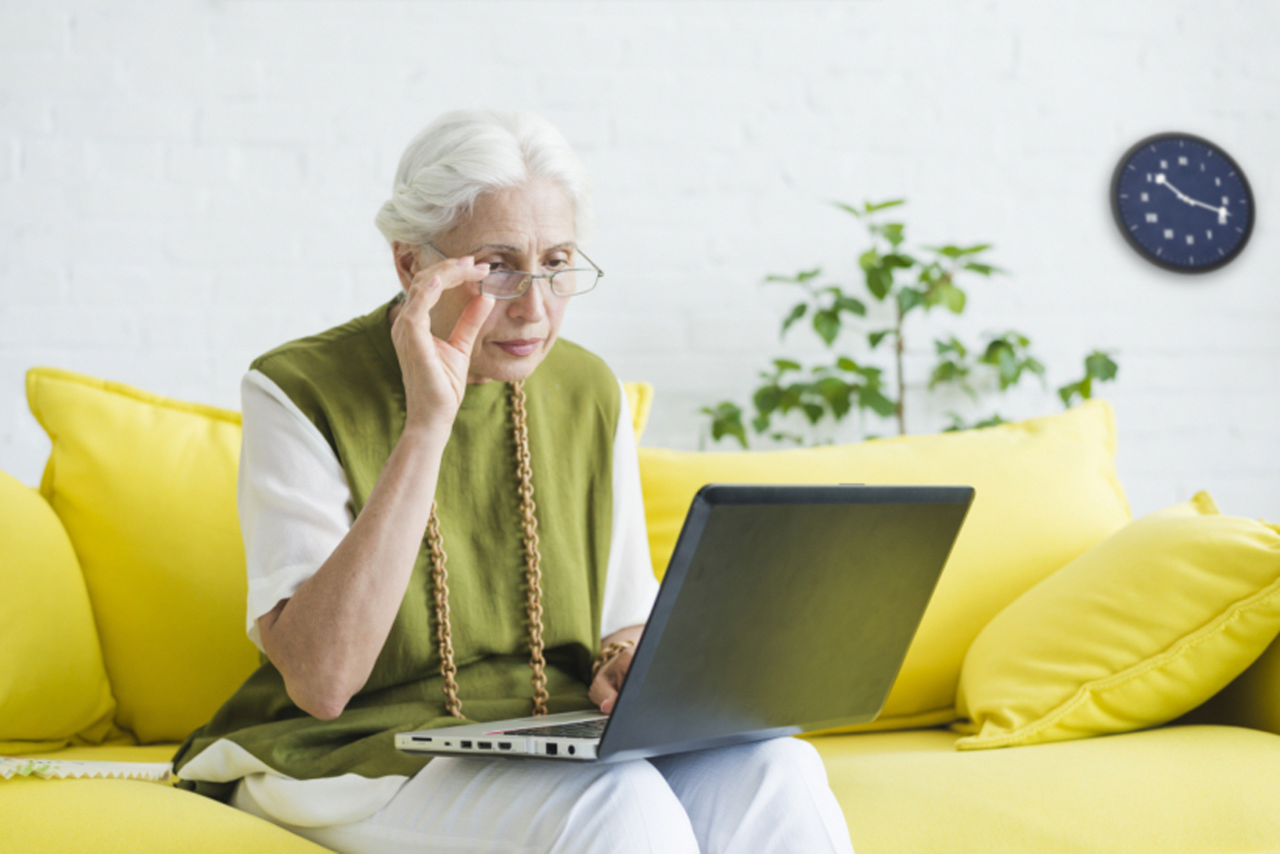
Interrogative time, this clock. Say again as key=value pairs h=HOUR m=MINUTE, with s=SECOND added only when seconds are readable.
h=10 m=18
